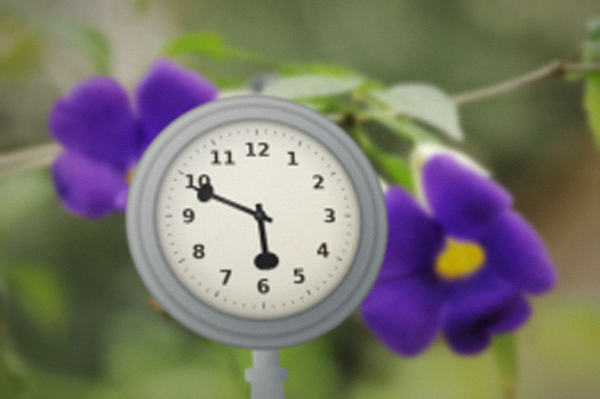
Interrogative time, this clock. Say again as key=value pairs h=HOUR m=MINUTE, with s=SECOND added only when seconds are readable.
h=5 m=49
